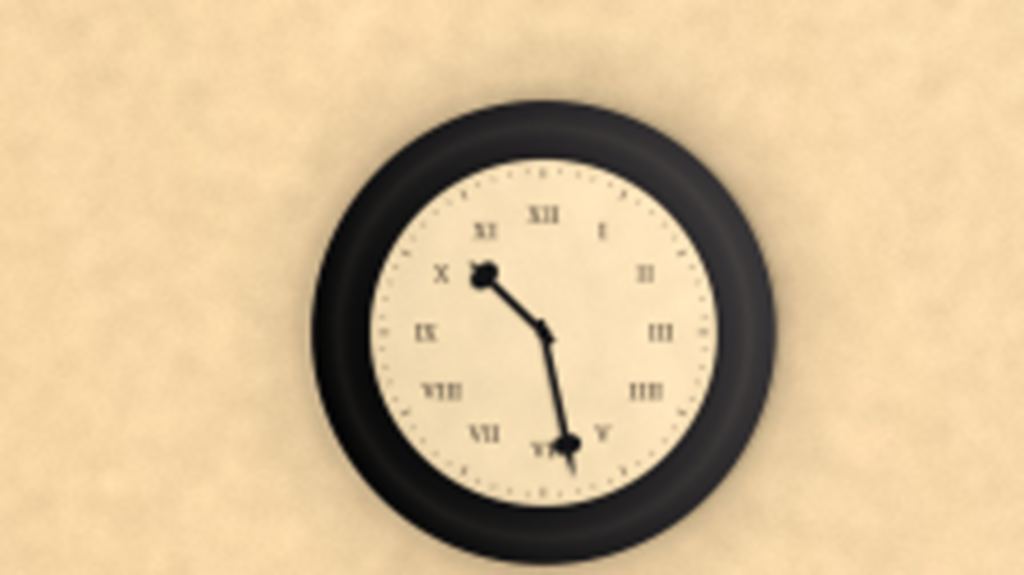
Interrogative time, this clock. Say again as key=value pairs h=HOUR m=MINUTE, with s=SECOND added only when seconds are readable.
h=10 m=28
